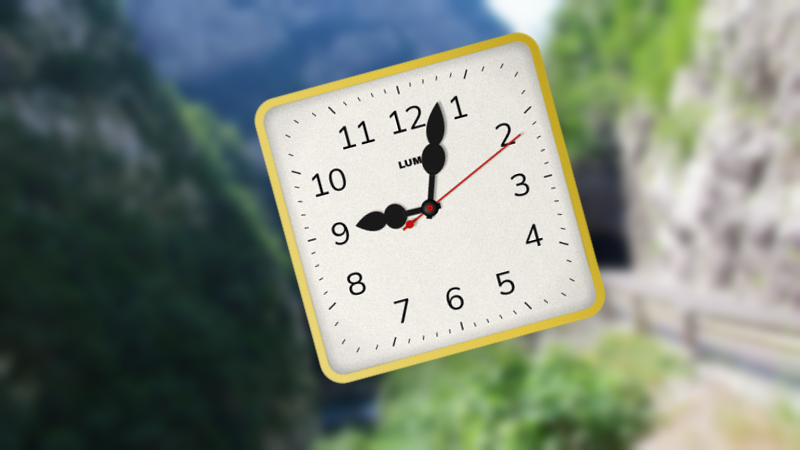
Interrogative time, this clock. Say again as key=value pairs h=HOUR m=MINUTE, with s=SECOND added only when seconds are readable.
h=9 m=3 s=11
